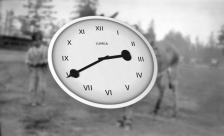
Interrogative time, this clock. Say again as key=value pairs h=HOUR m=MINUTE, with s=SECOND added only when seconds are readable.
h=2 m=40
